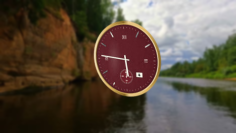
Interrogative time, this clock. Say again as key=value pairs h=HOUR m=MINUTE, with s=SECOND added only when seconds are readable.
h=5 m=46
